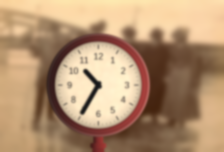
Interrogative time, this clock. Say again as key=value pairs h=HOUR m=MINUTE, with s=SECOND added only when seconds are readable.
h=10 m=35
